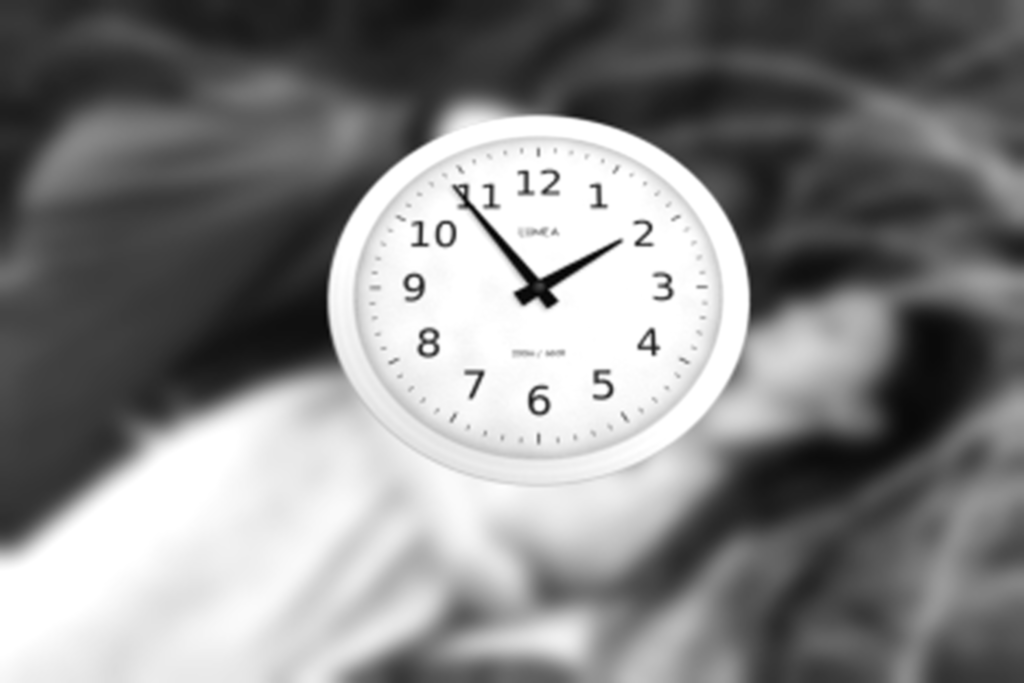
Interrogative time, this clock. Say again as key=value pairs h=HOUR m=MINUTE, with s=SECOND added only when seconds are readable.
h=1 m=54
